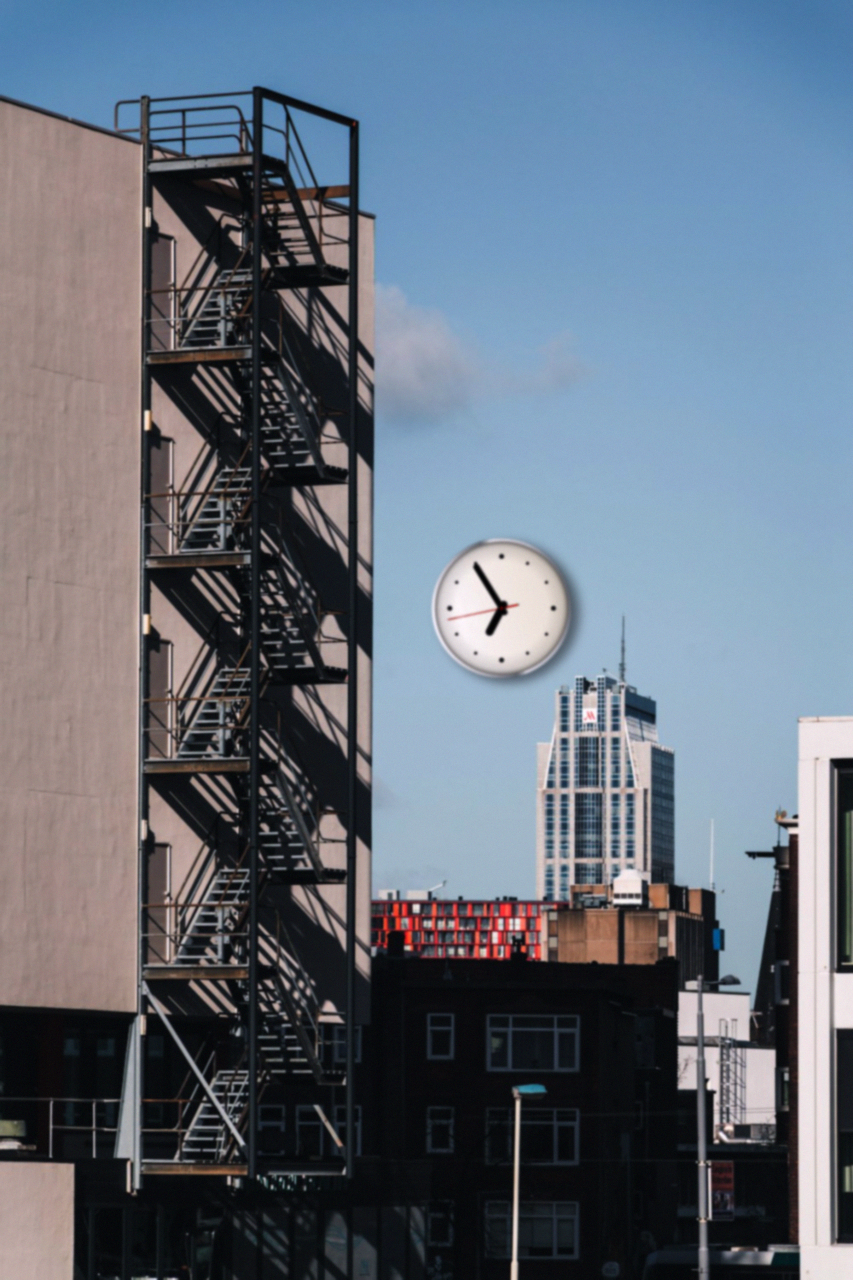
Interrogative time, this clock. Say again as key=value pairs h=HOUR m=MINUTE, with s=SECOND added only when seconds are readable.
h=6 m=54 s=43
